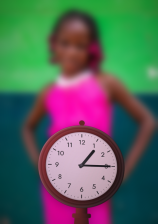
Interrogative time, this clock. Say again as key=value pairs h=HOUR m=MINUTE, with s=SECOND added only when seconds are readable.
h=1 m=15
